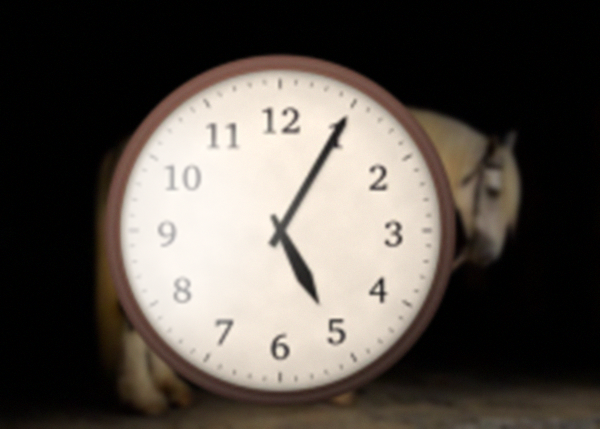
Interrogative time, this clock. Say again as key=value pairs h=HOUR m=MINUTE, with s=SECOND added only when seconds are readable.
h=5 m=5
